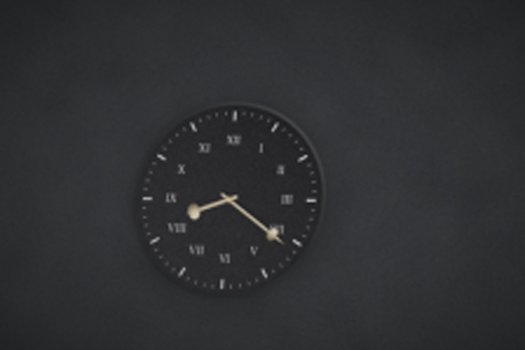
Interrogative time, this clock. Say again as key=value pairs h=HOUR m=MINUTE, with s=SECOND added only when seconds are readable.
h=8 m=21
